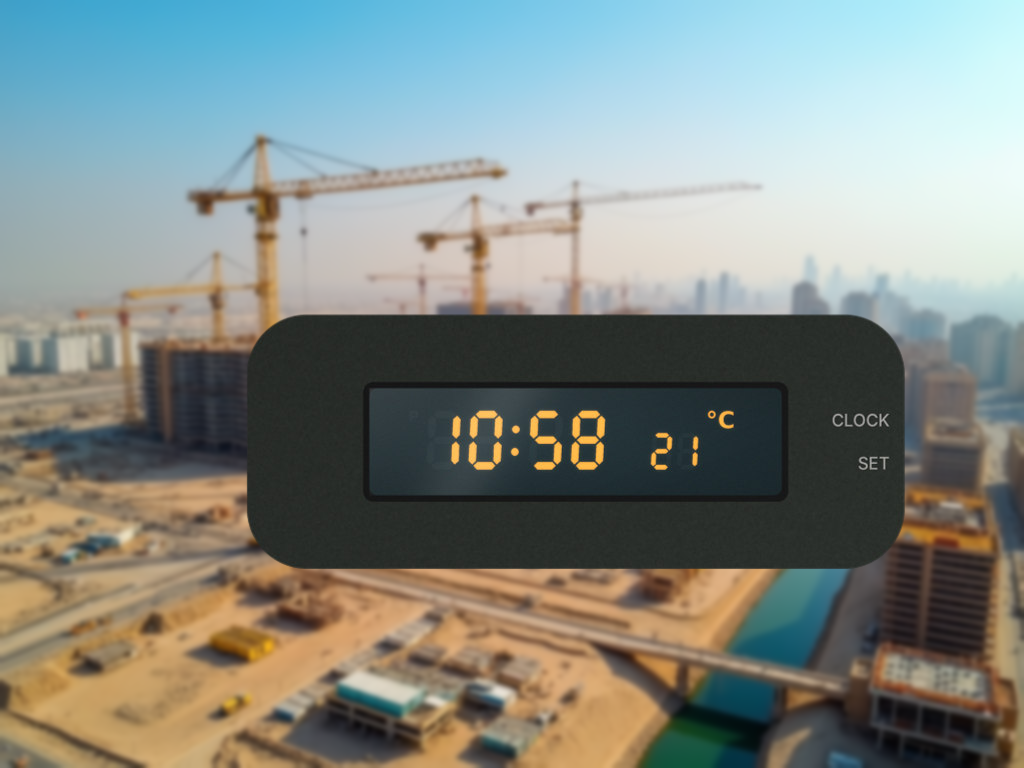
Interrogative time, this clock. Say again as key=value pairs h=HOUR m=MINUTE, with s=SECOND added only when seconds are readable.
h=10 m=58
